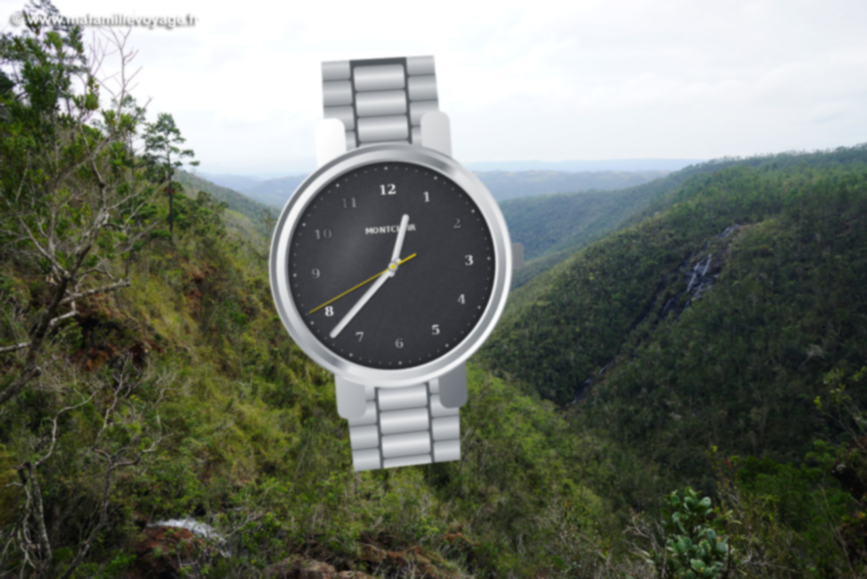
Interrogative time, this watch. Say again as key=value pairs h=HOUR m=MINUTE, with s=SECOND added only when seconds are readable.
h=12 m=37 s=41
